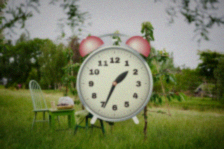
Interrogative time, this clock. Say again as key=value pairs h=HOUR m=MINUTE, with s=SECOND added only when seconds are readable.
h=1 m=34
